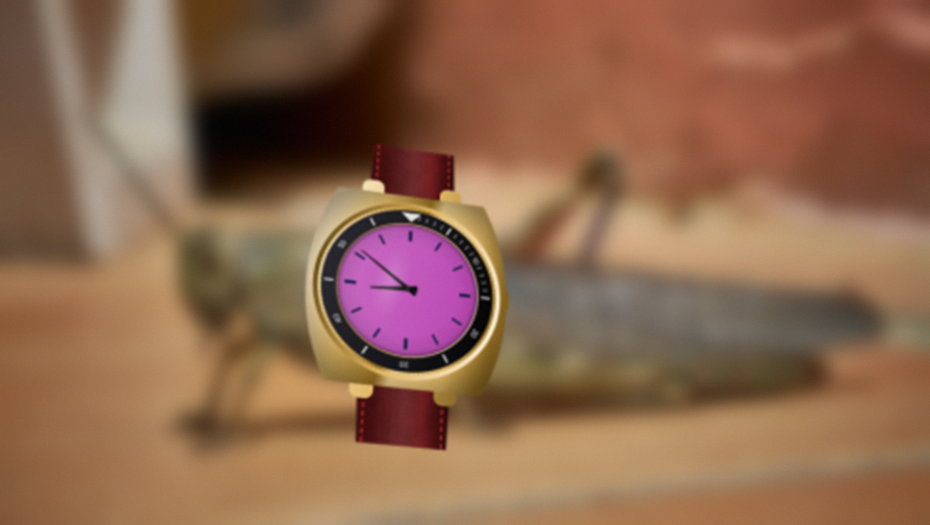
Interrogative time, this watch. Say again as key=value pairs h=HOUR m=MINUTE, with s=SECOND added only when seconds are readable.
h=8 m=51
